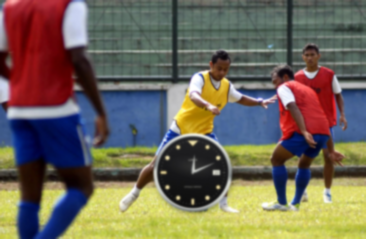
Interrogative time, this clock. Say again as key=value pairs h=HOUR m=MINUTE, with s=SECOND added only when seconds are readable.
h=12 m=11
